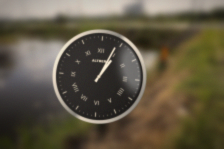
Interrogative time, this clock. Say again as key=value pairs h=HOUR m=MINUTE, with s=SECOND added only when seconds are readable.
h=1 m=4
